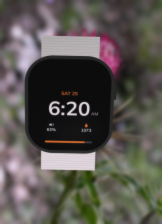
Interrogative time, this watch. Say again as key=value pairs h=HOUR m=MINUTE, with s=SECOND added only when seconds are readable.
h=6 m=20
